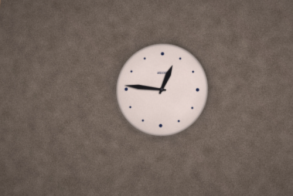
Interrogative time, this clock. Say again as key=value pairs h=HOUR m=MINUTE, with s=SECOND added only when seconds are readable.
h=12 m=46
